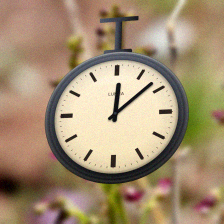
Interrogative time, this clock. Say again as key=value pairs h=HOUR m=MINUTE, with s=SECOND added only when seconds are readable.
h=12 m=8
